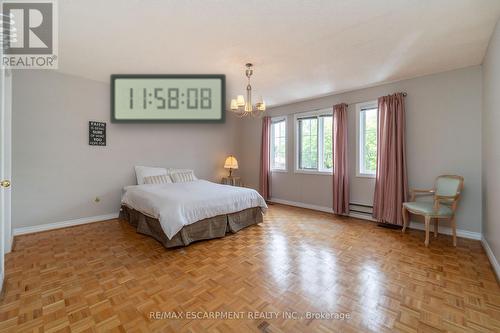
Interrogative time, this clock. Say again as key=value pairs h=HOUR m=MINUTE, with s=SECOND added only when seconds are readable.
h=11 m=58 s=8
